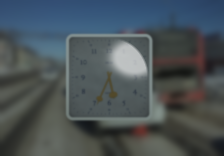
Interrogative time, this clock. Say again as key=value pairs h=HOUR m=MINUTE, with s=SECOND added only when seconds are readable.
h=5 m=34
